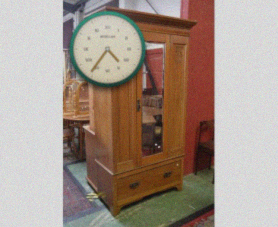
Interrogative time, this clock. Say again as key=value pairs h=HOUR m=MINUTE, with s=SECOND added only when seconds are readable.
h=4 m=36
